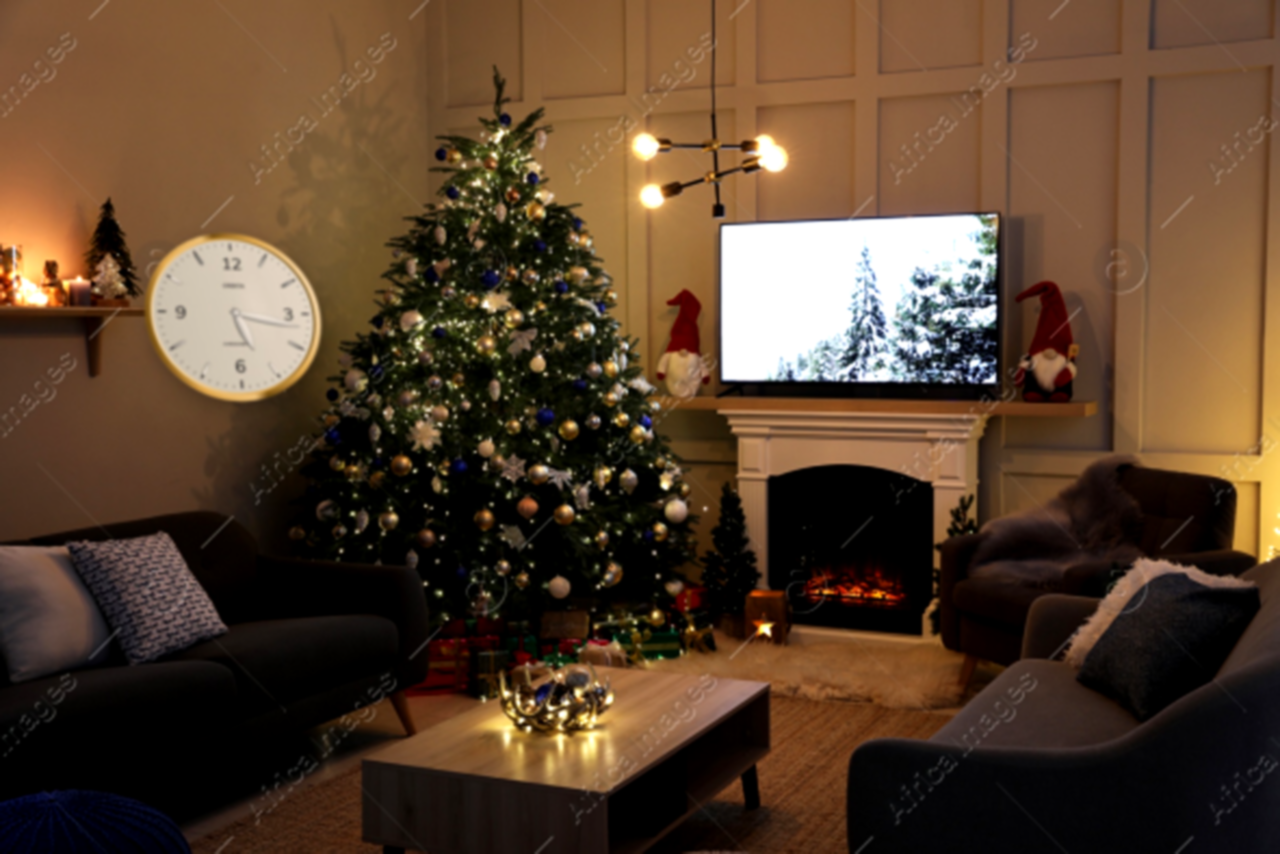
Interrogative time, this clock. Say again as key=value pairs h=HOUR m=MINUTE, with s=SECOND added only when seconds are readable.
h=5 m=17
